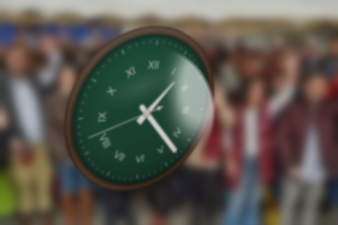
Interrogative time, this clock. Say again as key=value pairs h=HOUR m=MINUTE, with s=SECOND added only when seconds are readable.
h=1 m=22 s=42
